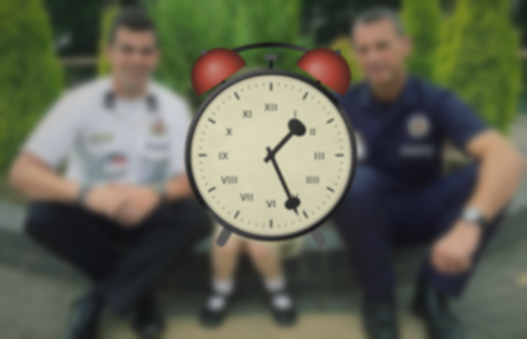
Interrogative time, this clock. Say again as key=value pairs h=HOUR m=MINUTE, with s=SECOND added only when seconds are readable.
h=1 m=26
